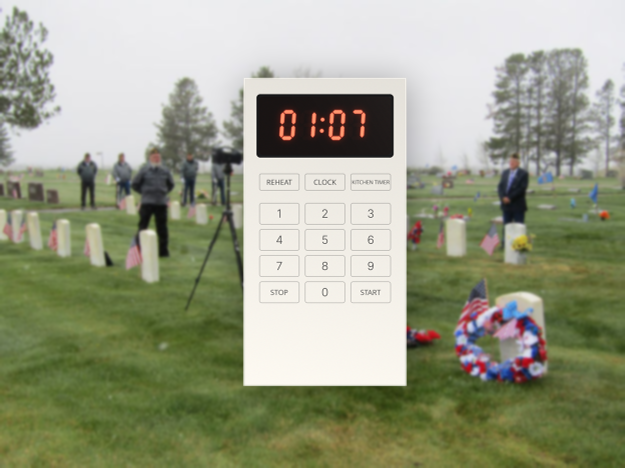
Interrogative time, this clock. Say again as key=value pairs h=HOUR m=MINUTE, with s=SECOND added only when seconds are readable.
h=1 m=7
